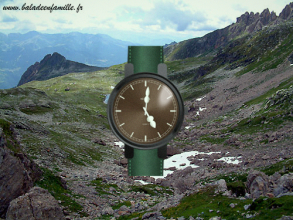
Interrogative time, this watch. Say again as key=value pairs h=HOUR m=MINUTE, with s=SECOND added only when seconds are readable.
h=5 m=1
